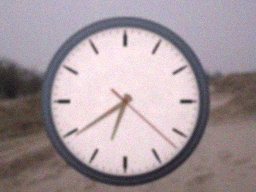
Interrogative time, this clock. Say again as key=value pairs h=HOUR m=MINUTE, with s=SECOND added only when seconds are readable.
h=6 m=39 s=22
